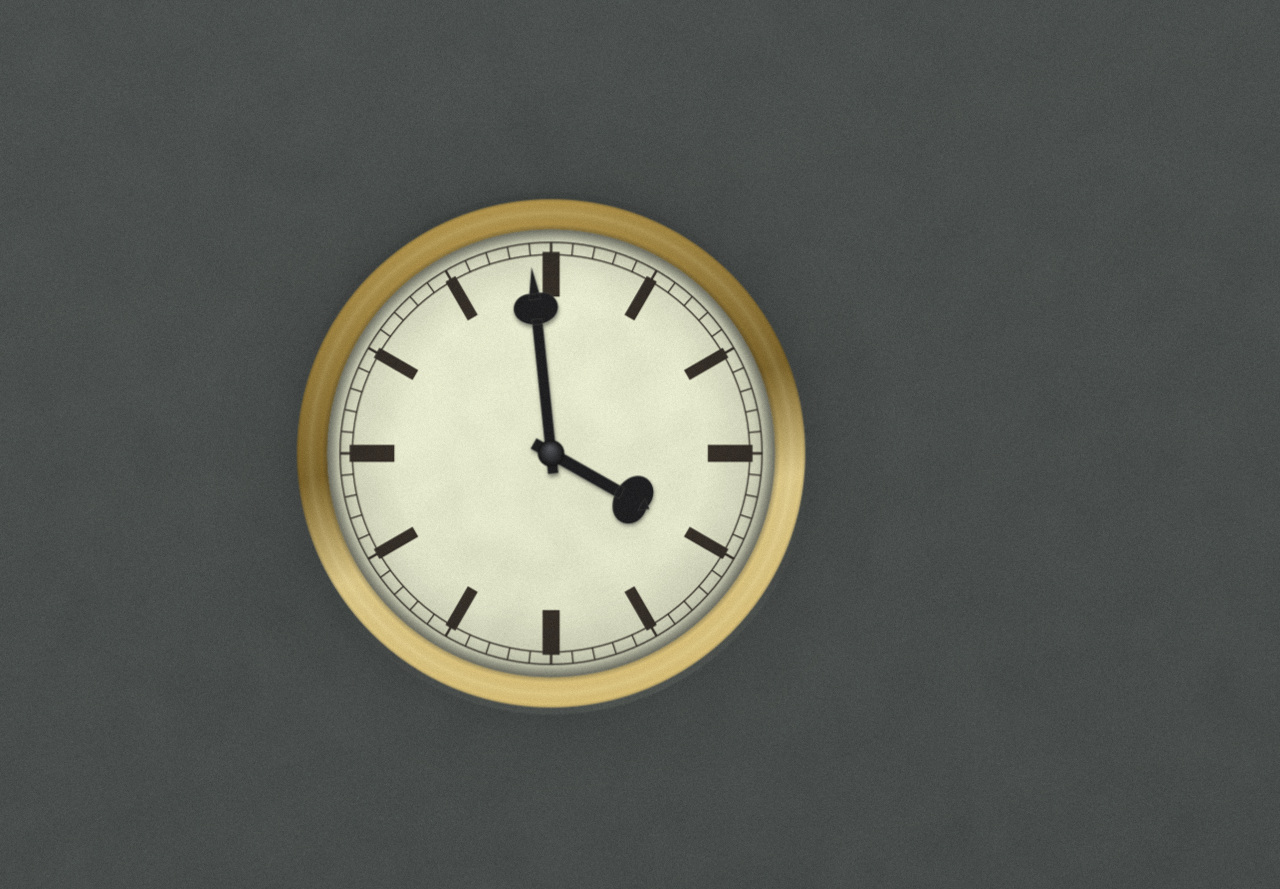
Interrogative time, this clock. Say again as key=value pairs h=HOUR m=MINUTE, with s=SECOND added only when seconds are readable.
h=3 m=59
